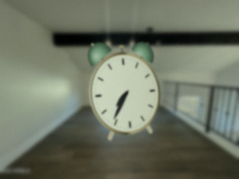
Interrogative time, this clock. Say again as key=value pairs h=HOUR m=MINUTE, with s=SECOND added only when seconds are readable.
h=7 m=36
